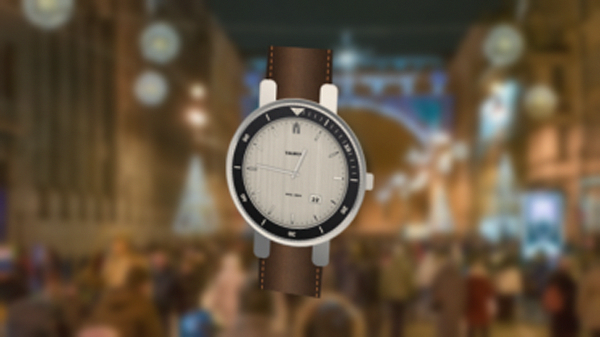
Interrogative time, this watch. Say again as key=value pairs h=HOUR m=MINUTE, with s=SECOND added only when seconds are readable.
h=12 m=46
